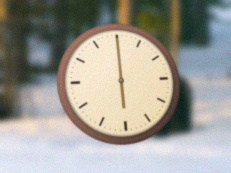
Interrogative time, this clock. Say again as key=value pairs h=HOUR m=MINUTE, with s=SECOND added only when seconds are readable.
h=6 m=0
